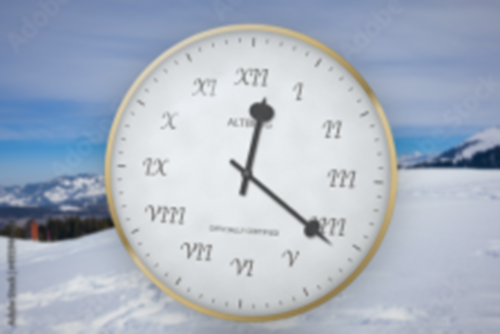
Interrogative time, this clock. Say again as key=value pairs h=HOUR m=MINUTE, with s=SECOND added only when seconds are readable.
h=12 m=21
